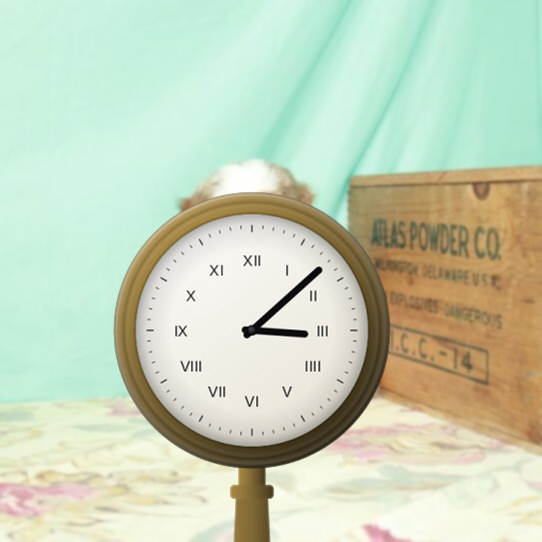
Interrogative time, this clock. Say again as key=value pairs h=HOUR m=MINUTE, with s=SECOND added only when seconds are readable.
h=3 m=8
